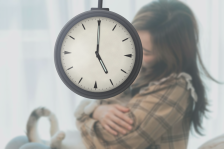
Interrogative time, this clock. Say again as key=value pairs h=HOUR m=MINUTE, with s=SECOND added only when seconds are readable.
h=5 m=0
